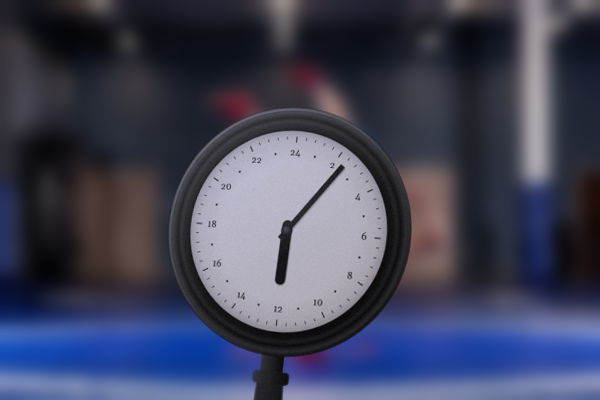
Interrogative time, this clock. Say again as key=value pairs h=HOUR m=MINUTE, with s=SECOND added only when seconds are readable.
h=12 m=6
